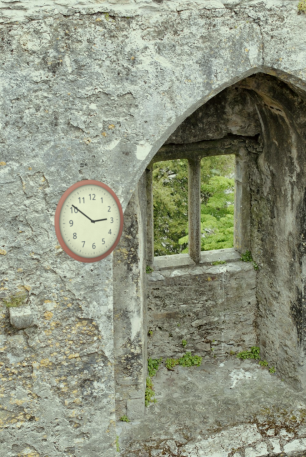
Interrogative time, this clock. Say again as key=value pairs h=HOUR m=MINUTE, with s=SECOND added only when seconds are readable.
h=2 m=51
